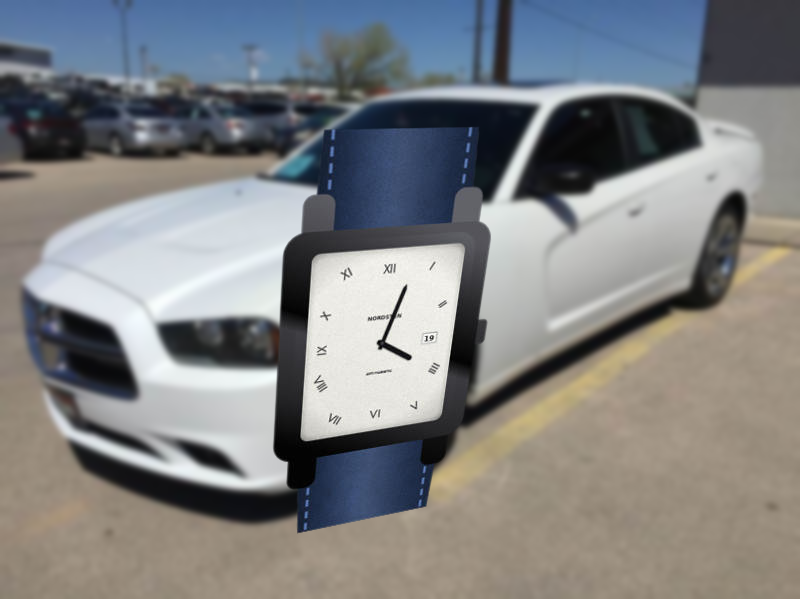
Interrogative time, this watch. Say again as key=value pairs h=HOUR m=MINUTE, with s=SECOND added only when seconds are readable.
h=4 m=3
